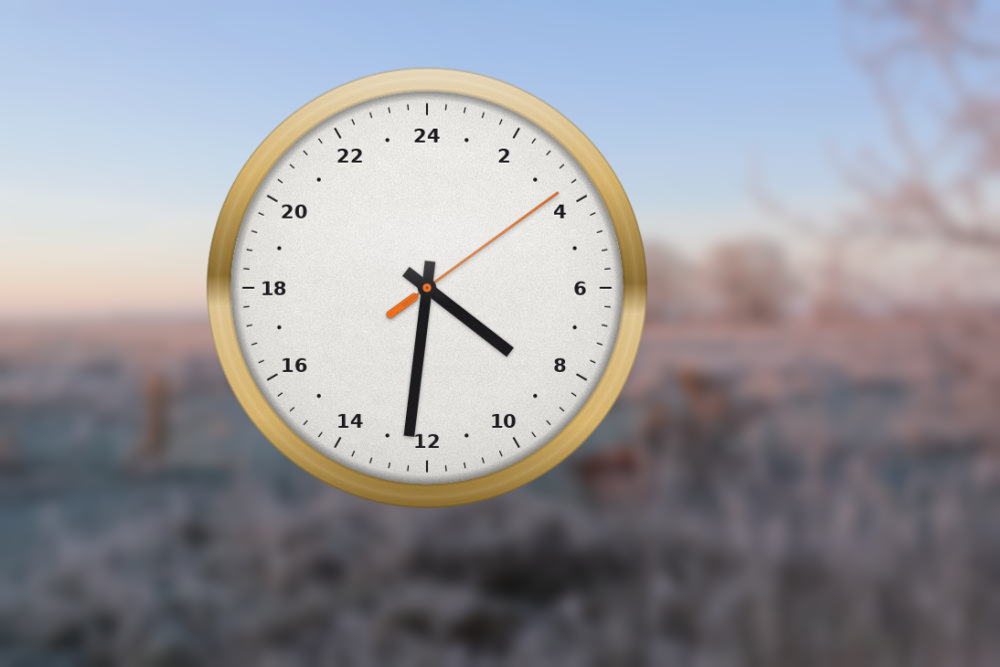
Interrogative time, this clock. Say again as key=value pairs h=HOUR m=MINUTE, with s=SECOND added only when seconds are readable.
h=8 m=31 s=9
